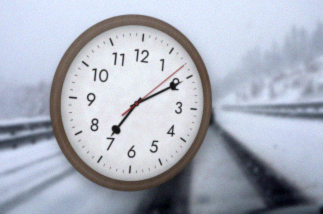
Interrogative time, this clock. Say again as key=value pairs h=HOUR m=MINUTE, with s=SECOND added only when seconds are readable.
h=7 m=10 s=8
